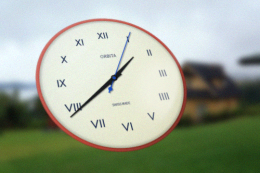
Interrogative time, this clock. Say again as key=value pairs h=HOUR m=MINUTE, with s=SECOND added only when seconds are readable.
h=1 m=39 s=5
